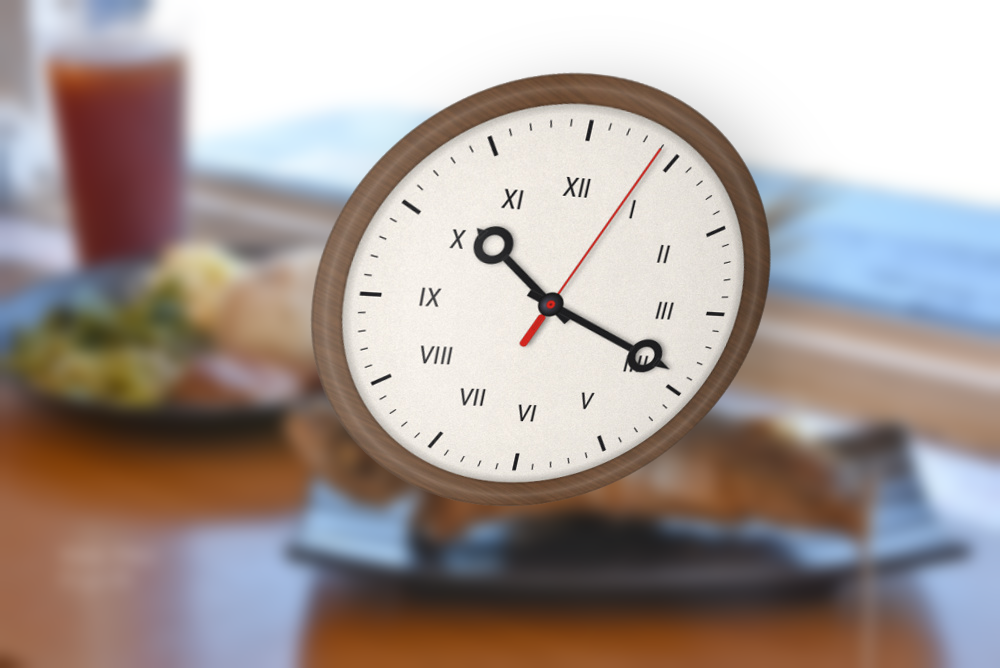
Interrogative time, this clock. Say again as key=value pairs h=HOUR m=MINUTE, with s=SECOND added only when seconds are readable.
h=10 m=19 s=4
